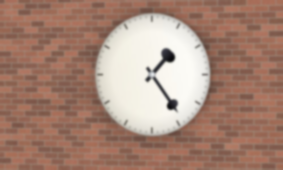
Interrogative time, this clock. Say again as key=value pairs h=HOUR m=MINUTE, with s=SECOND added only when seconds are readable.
h=1 m=24
